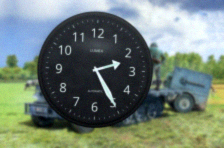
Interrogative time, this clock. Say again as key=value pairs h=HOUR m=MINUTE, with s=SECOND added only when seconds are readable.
h=2 m=25
